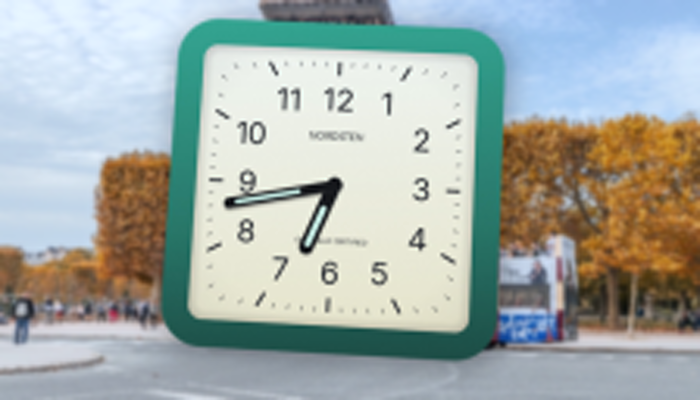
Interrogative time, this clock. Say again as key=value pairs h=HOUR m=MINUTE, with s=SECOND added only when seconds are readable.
h=6 m=43
